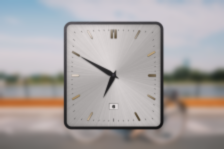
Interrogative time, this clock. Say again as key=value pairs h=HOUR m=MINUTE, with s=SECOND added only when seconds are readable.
h=6 m=50
